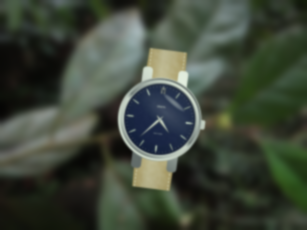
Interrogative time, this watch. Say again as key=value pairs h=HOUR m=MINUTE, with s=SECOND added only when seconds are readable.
h=4 m=37
